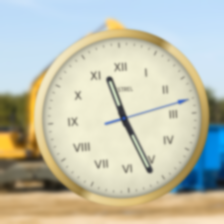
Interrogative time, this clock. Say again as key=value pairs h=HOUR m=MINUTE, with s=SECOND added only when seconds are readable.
h=11 m=26 s=13
